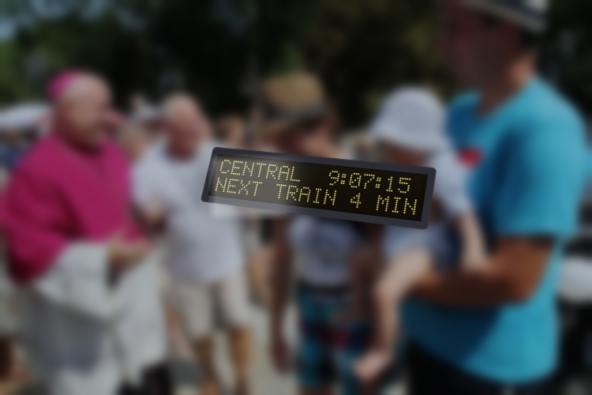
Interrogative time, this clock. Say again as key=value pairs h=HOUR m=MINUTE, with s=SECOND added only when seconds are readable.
h=9 m=7 s=15
